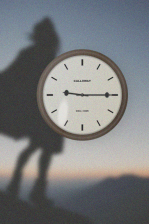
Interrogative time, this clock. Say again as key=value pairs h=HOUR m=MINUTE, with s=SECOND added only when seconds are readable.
h=9 m=15
